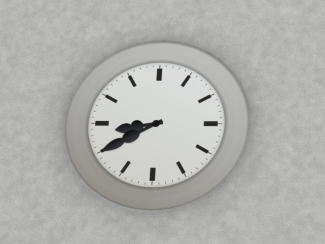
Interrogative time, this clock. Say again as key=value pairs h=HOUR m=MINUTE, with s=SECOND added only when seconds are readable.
h=8 m=40
